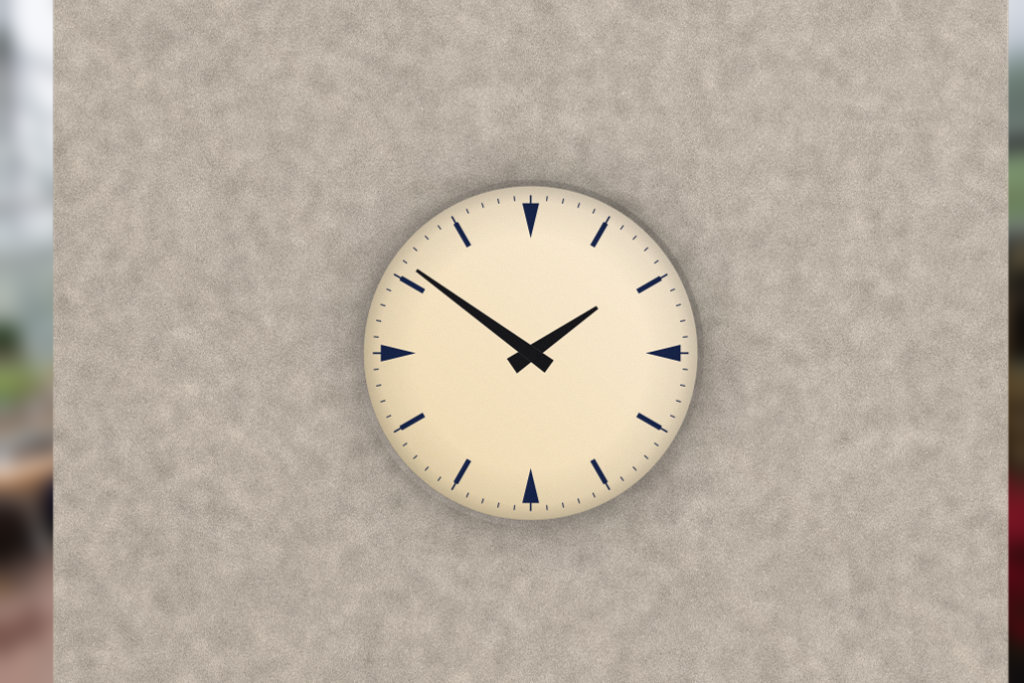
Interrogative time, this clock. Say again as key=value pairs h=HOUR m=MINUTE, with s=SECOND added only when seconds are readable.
h=1 m=51
